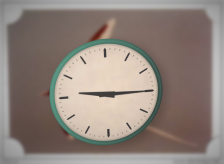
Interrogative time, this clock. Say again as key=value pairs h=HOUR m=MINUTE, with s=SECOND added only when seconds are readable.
h=9 m=15
